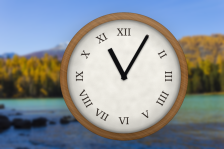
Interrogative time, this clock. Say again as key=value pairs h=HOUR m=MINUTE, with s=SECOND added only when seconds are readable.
h=11 m=5
